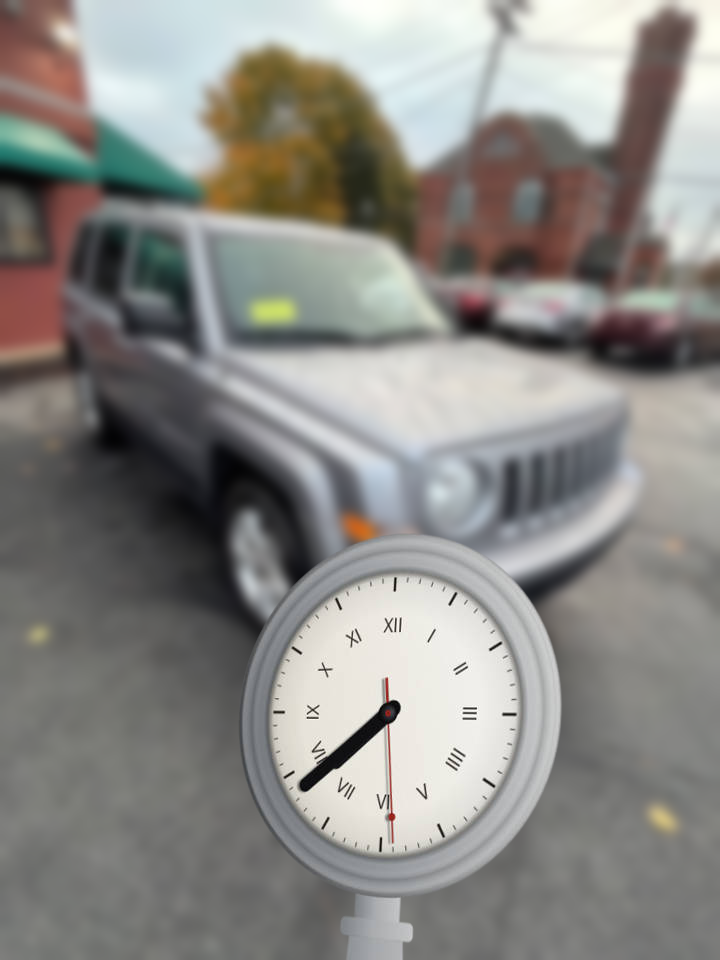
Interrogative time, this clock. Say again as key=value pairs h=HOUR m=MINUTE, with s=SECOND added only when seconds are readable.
h=7 m=38 s=29
